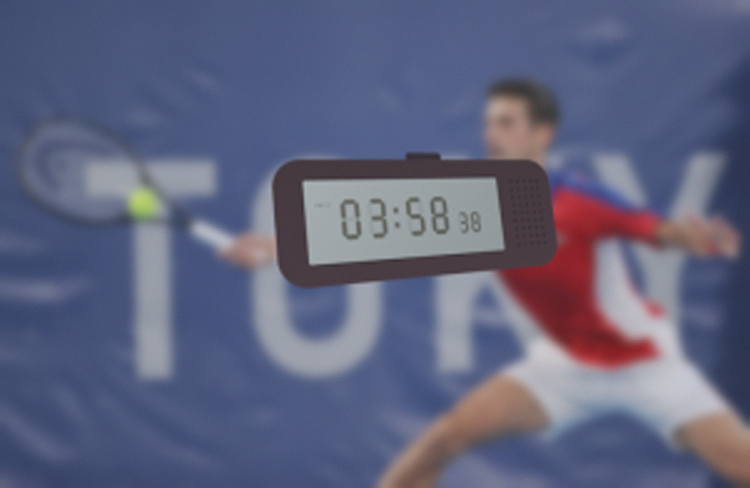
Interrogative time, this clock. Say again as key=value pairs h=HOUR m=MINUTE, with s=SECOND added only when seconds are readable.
h=3 m=58 s=38
